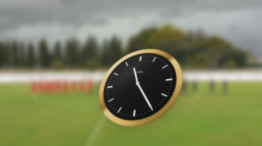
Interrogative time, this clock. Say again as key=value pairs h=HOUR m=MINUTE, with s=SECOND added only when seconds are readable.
h=11 m=25
